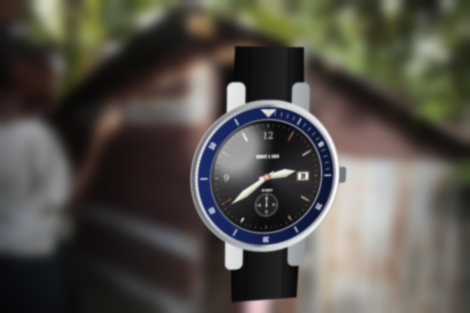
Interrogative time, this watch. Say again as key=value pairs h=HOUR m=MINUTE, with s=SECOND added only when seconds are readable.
h=2 m=39
